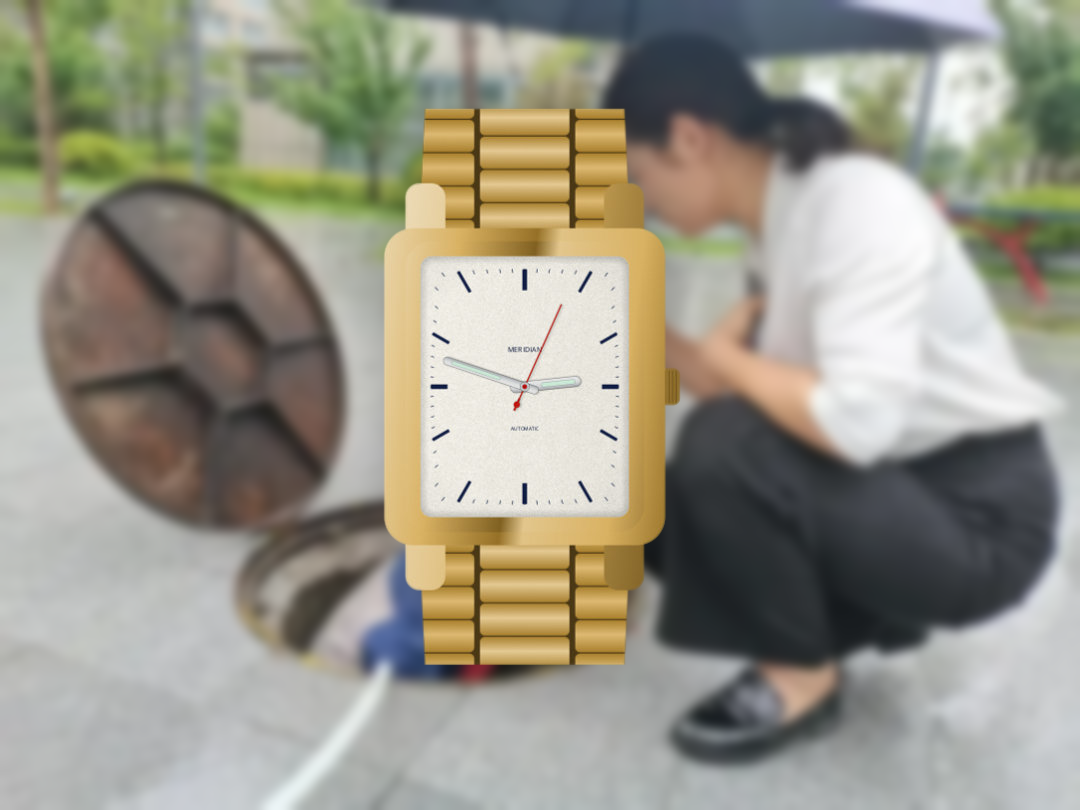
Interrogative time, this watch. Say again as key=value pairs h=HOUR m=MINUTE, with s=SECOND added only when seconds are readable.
h=2 m=48 s=4
